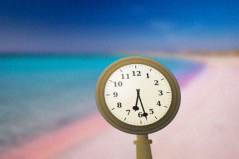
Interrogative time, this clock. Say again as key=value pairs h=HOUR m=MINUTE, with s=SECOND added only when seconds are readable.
h=6 m=28
